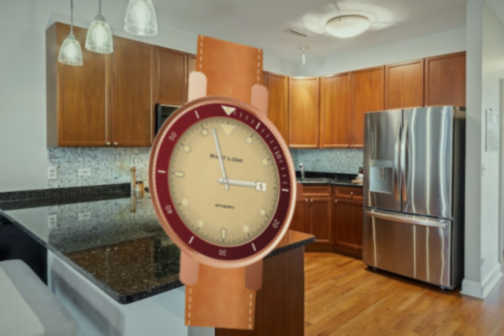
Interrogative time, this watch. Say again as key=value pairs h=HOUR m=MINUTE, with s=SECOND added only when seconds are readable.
h=2 m=57
